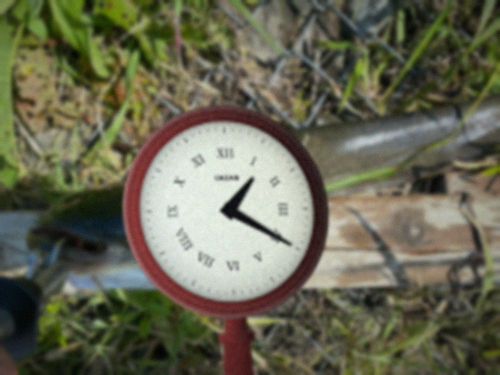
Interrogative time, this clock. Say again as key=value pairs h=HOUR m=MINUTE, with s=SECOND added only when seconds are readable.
h=1 m=20
